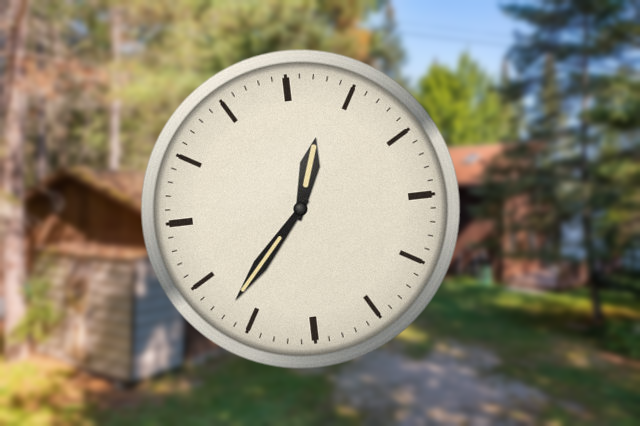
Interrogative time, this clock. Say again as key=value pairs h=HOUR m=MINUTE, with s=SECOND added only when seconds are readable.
h=12 m=37
